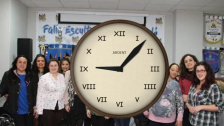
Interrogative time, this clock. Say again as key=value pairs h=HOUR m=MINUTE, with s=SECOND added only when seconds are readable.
h=9 m=7
